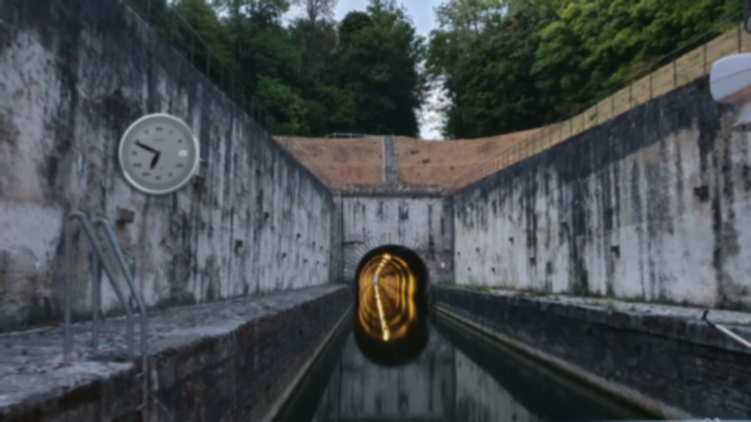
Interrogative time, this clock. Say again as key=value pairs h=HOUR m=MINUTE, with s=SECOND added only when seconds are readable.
h=6 m=49
